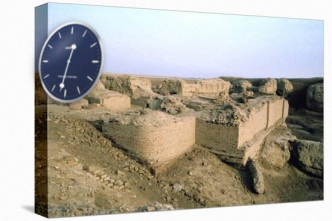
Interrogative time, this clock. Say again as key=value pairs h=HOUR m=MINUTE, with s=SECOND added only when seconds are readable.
h=12 m=32
